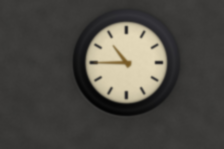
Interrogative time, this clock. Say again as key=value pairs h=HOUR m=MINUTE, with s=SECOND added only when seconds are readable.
h=10 m=45
